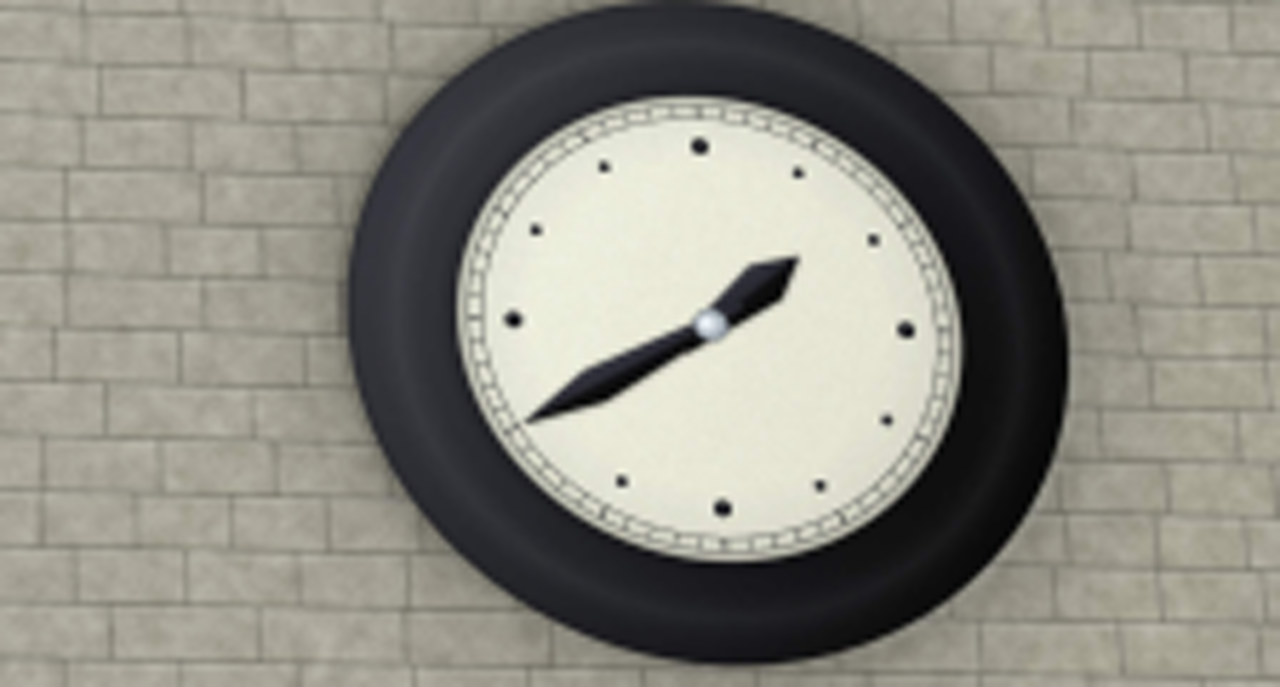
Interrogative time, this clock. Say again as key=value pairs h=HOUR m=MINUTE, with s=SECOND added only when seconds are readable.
h=1 m=40
